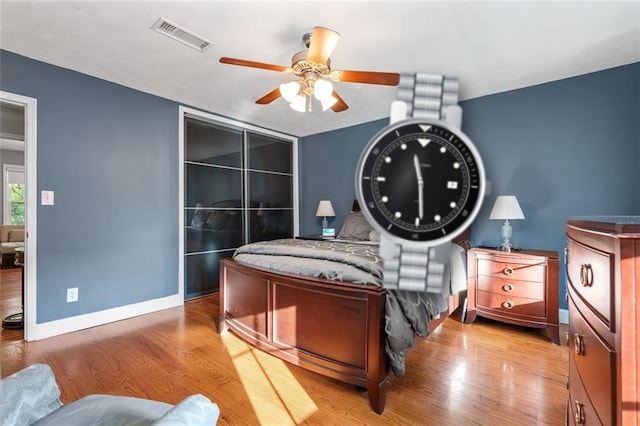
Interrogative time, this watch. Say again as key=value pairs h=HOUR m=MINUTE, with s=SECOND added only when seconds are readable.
h=11 m=29
